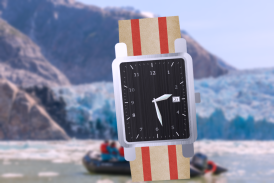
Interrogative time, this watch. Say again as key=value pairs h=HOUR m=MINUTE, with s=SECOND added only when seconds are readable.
h=2 m=28
